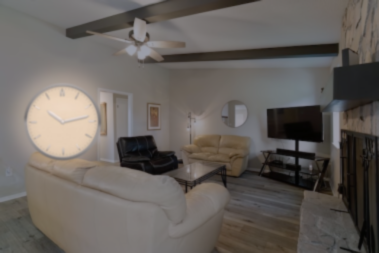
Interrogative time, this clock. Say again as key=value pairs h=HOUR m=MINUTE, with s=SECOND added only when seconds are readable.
h=10 m=13
